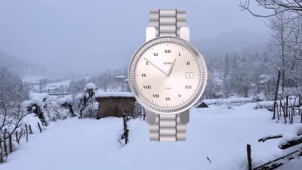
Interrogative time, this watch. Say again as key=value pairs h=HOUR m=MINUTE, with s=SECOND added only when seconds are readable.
h=12 m=51
